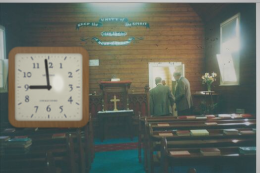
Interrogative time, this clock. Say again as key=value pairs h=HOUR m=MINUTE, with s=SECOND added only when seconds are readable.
h=8 m=59
